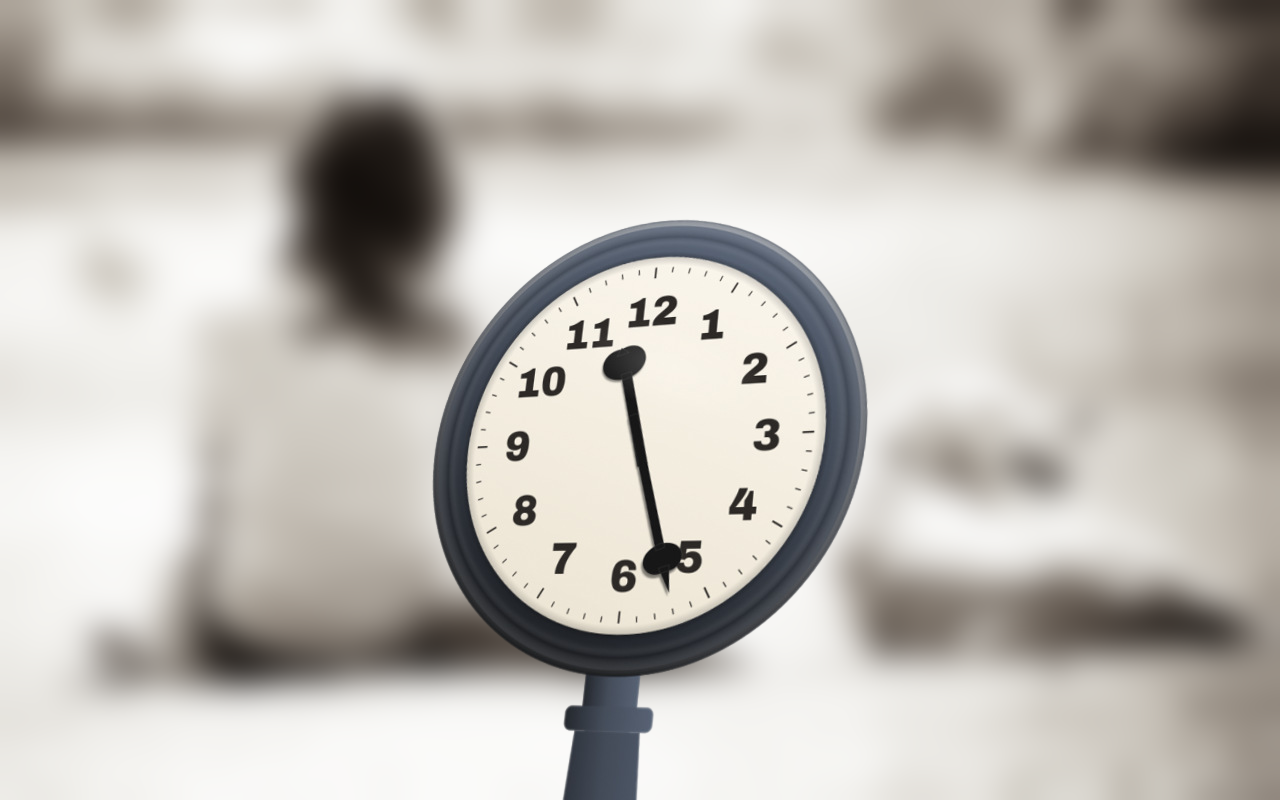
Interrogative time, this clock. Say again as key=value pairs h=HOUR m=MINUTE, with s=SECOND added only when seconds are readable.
h=11 m=27
